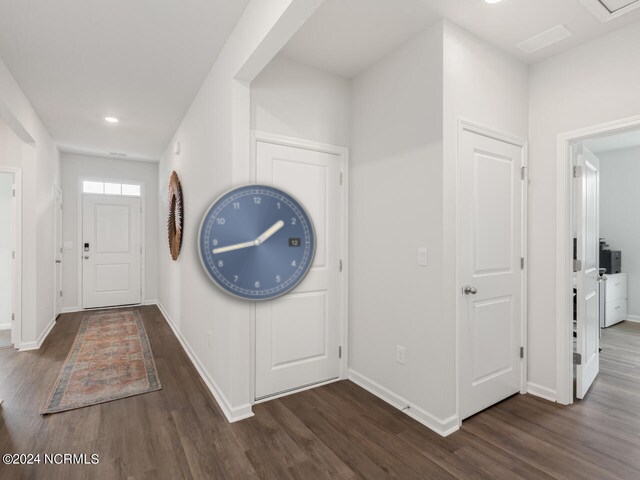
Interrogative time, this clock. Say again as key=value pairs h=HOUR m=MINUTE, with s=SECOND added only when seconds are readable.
h=1 m=43
